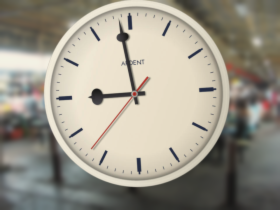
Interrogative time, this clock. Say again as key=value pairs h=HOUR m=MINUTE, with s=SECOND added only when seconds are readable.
h=8 m=58 s=37
